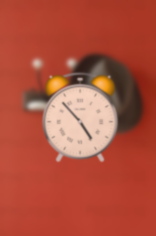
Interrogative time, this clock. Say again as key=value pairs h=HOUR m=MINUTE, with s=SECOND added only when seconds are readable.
h=4 m=53
